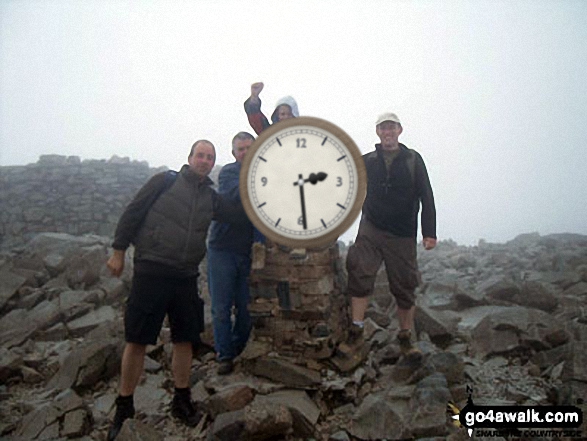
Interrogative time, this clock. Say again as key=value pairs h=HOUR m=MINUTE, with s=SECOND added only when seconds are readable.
h=2 m=29
